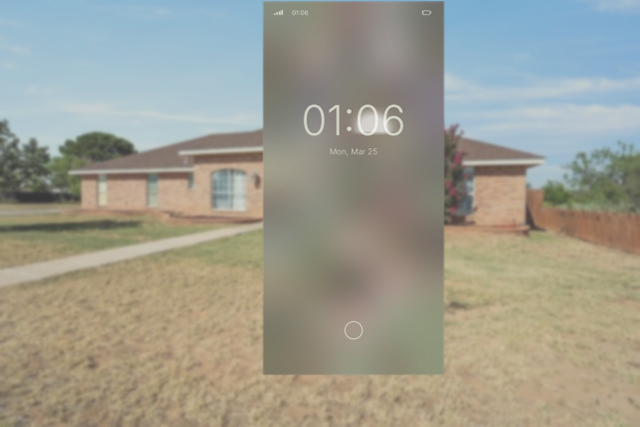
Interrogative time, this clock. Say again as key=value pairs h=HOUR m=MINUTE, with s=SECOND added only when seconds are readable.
h=1 m=6
